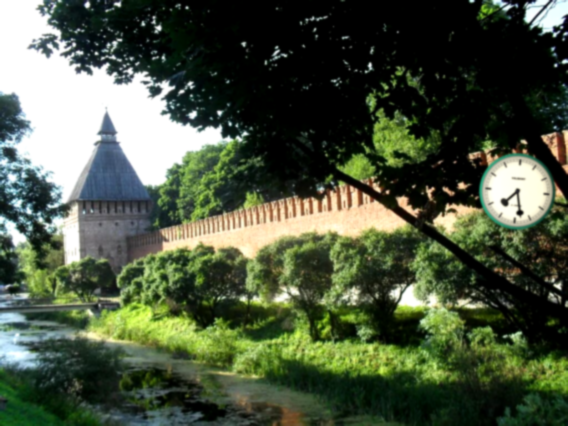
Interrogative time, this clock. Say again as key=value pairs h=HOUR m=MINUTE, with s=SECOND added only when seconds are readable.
h=7 m=28
